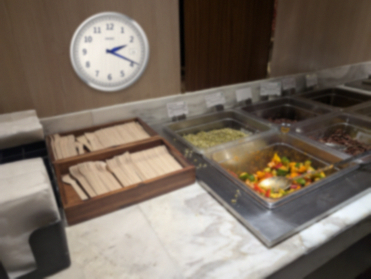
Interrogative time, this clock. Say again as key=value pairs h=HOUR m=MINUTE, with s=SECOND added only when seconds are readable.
h=2 m=19
